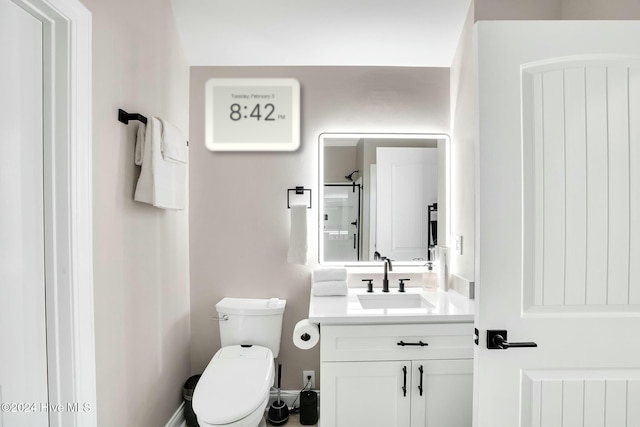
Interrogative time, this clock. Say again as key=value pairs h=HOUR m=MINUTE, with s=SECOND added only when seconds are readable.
h=8 m=42
